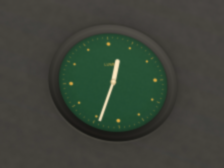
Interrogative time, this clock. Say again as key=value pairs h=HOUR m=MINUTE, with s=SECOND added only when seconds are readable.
h=12 m=34
